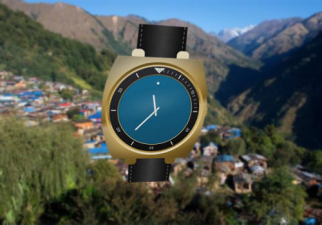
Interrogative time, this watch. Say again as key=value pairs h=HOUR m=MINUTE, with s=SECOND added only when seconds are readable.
h=11 m=37
